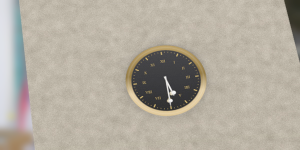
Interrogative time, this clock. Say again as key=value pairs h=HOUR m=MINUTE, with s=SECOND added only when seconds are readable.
h=5 m=30
